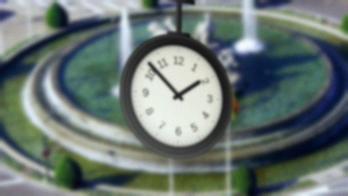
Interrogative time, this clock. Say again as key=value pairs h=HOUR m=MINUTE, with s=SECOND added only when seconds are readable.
h=1 m=52
